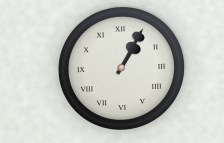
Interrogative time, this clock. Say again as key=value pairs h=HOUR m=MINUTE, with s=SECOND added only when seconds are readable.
h=1 m=5
